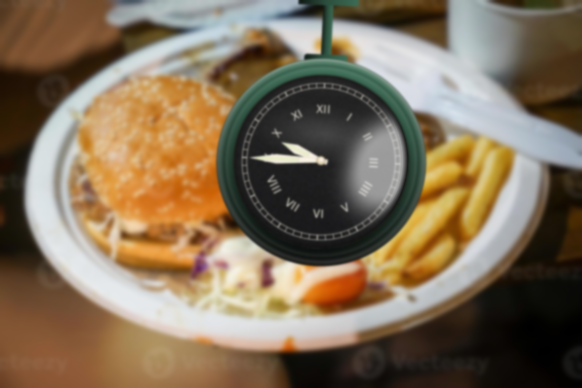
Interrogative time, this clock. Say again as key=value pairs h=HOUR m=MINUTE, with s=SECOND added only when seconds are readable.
h=9 m=45
